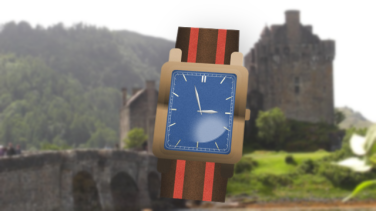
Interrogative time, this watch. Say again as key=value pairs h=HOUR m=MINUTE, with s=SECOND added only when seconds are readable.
h=2 m=57
